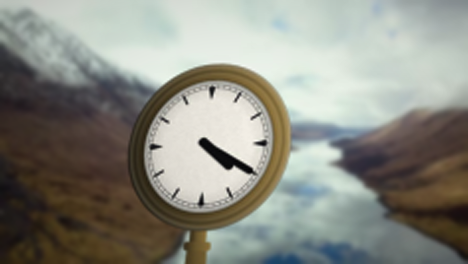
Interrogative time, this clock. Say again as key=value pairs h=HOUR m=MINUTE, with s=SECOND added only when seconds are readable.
h=4 m=20
